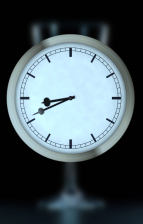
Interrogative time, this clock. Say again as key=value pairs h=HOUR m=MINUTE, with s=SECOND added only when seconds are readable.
h=8 m=41
